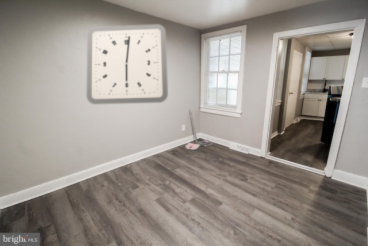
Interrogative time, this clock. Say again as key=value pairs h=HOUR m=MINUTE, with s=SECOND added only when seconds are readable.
h=6 m=1
